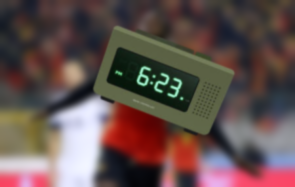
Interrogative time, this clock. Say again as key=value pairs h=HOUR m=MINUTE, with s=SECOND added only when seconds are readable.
h=6 m=23
